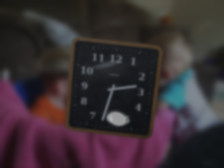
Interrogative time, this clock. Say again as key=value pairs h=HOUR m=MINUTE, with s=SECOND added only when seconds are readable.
h=2 m=32
